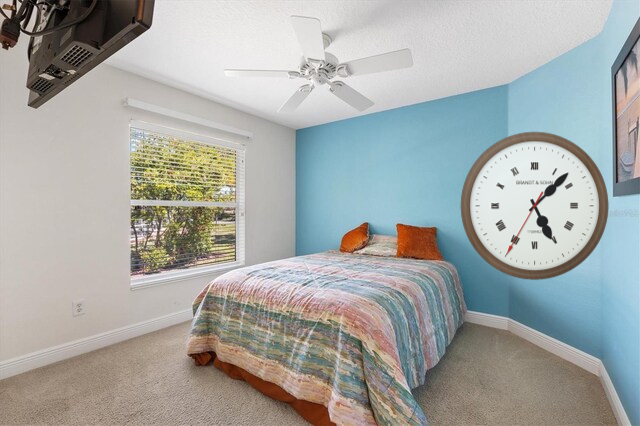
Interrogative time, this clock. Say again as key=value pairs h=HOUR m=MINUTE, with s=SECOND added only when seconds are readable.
h=5 m=7 s=35
